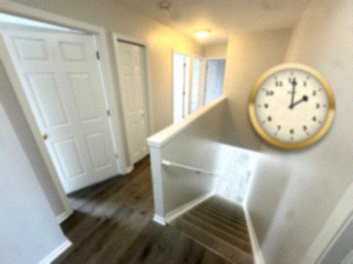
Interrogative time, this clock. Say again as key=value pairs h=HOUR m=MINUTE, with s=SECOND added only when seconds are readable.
h=2 m=1
